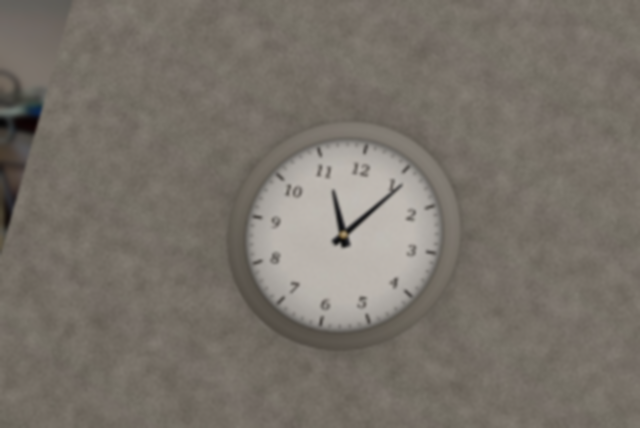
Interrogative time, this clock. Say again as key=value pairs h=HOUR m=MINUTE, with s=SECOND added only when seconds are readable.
h=11 m=6
